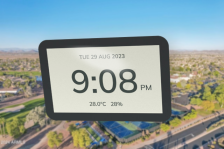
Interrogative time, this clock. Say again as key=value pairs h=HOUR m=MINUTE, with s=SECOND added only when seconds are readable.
h=9 m=8
